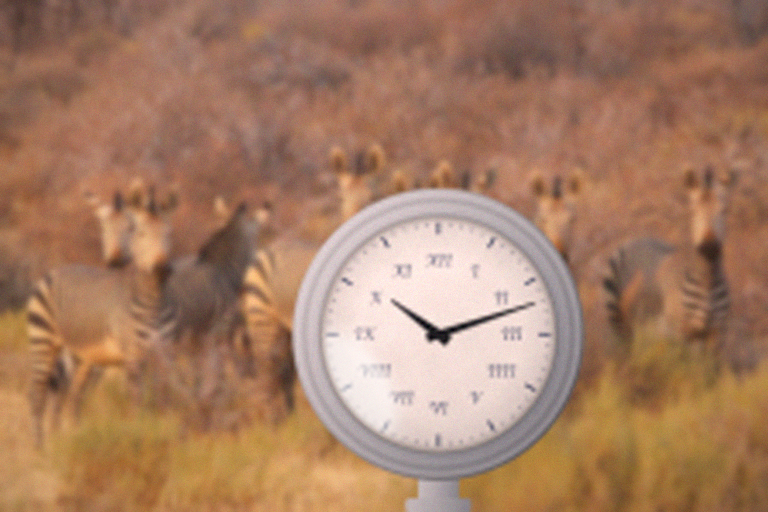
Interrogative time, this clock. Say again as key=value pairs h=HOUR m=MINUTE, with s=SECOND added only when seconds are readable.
h=10 m=12
